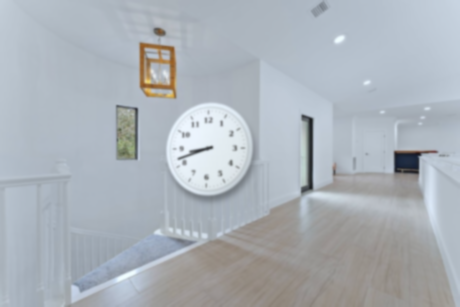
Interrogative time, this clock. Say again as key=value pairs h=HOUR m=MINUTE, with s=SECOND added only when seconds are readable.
h=8 m=42
